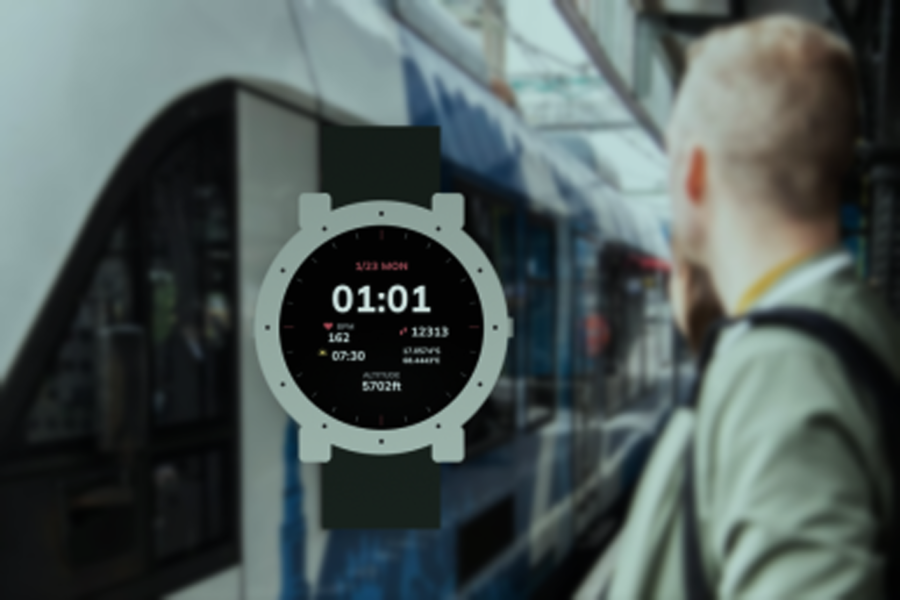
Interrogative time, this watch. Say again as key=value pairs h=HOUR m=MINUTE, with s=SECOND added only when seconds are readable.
h=1 m=1
